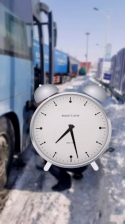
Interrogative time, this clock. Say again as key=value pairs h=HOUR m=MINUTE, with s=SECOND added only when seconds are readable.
h=7 m=28
